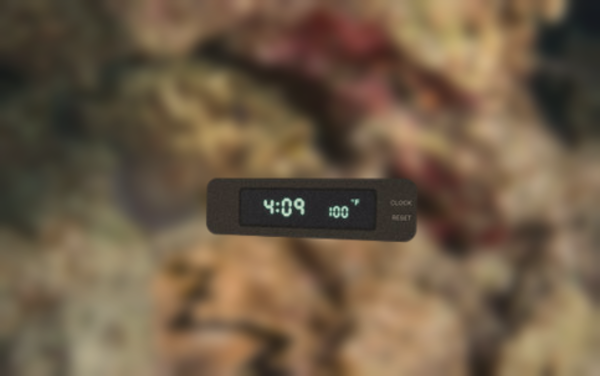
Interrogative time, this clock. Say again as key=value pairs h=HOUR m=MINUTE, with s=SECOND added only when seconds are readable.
h=4 m=9
